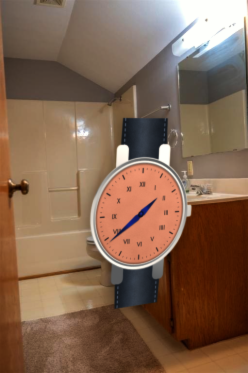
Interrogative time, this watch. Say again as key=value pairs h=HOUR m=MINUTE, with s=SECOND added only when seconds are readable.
h=1 m=39
